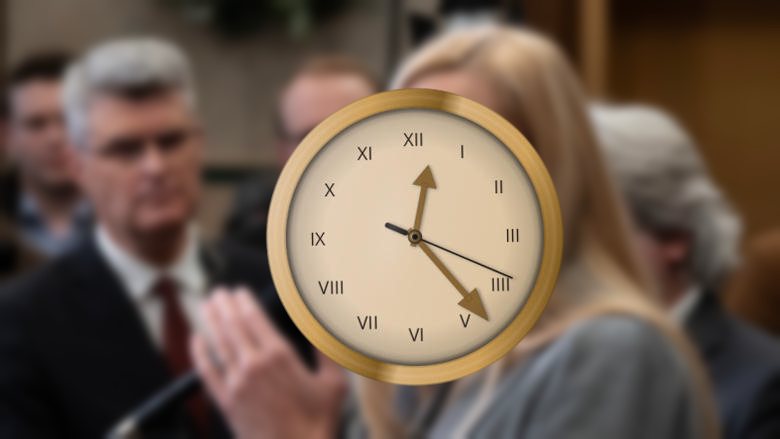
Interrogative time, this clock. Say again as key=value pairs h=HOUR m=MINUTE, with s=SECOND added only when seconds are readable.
h=12 m=23 s=19
